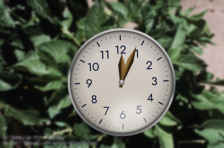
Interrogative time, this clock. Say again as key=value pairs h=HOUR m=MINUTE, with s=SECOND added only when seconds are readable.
h=12 m=4
